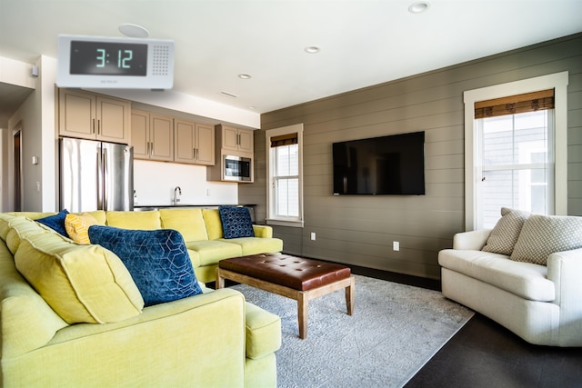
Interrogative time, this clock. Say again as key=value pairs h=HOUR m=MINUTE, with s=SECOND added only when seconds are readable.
h=3 m=12
